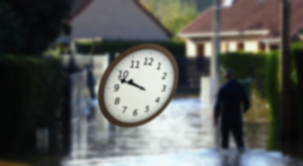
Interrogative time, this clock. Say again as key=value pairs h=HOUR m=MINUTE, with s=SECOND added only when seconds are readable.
h=9 m=48
